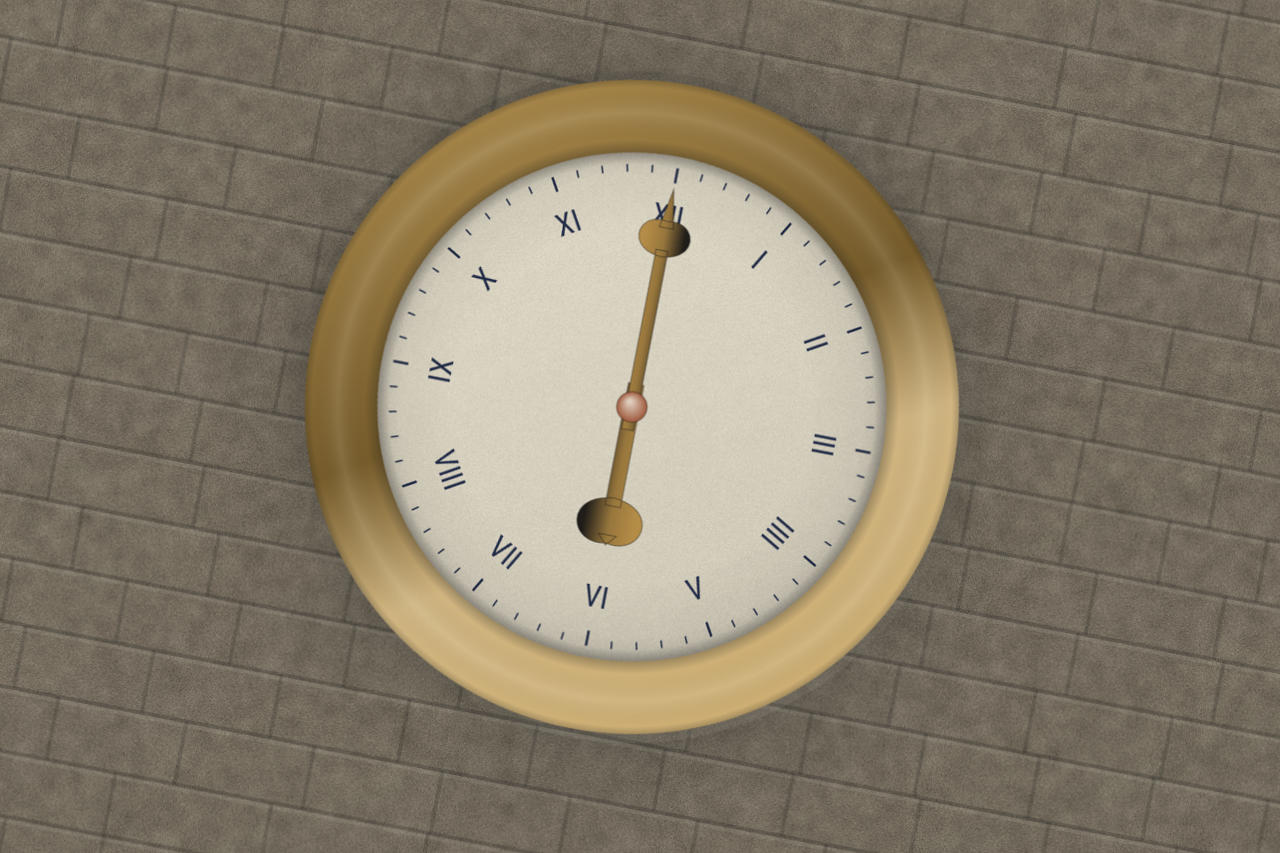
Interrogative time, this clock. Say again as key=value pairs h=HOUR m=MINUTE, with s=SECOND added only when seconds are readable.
h=6 m=0
